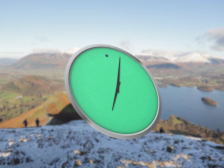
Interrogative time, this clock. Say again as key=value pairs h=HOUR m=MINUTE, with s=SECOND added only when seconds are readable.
h=7 m=4
